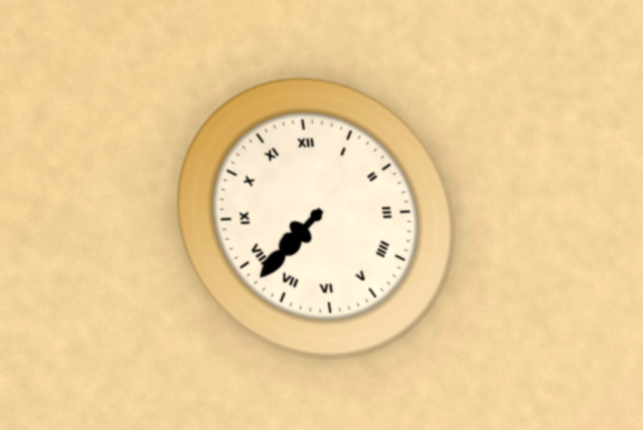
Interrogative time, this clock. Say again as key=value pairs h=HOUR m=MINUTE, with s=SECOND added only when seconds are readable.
h=7 m=38
